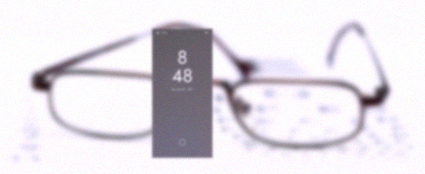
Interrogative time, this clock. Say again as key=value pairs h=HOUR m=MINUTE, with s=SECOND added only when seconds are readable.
h=8 m=48
